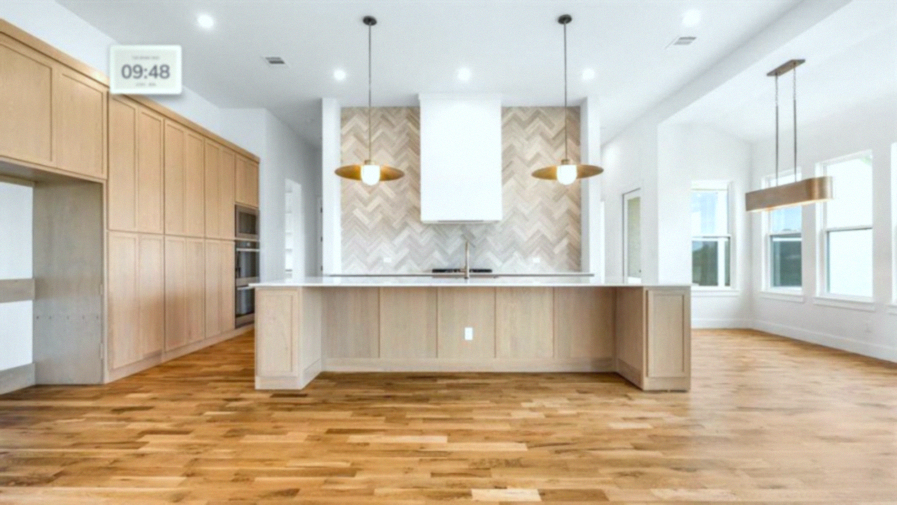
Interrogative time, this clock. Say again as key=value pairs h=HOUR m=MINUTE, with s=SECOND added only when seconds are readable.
h=9 m=48
